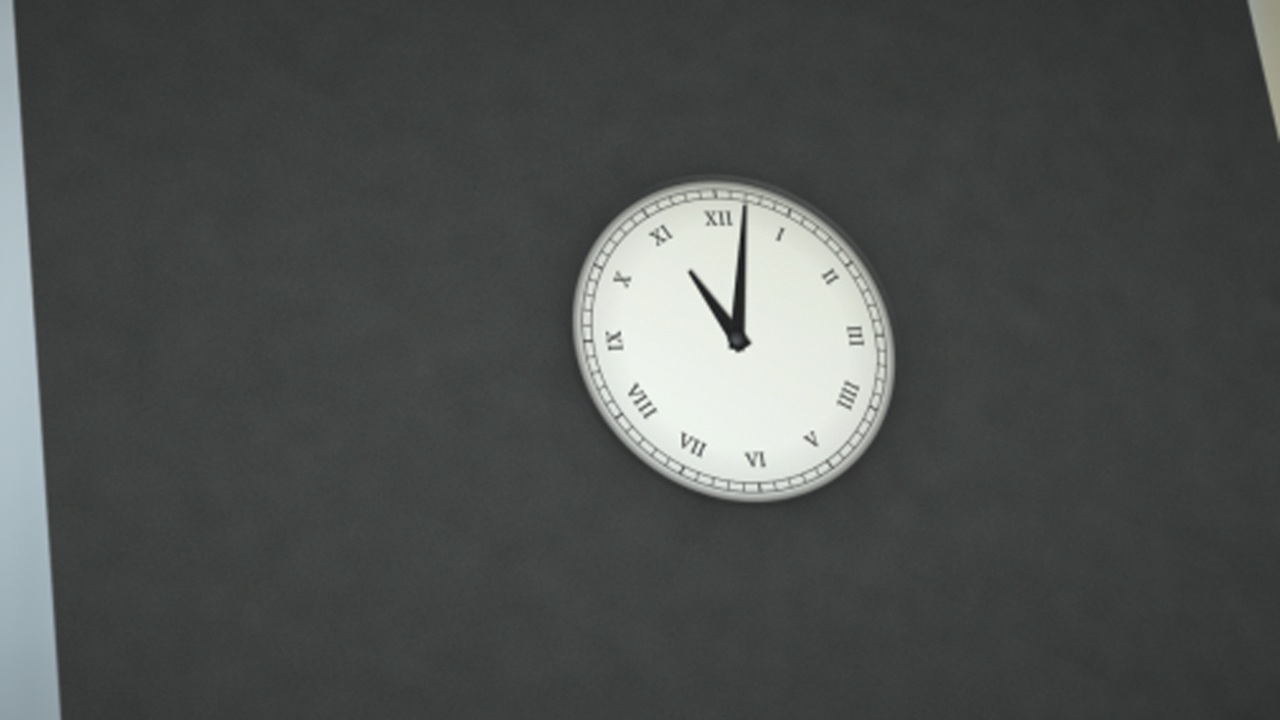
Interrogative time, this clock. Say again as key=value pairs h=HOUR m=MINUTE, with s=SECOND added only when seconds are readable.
h=11 m=2
